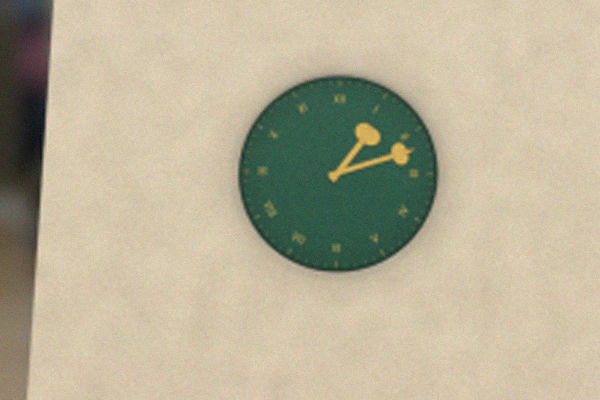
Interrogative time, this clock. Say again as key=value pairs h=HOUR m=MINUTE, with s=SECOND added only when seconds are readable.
h=1 m=12
